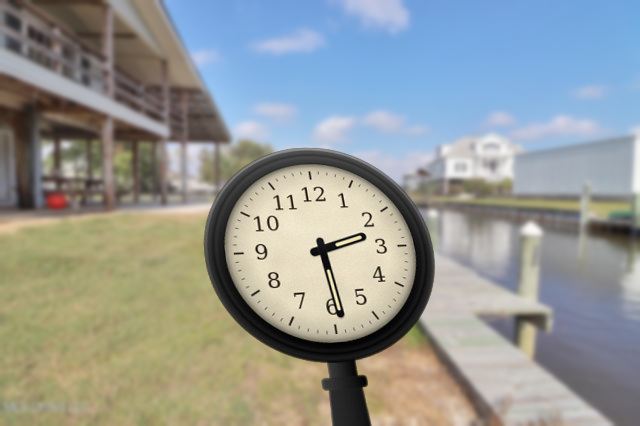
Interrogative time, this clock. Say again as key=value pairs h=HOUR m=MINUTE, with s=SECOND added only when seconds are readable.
h=2 m=29
